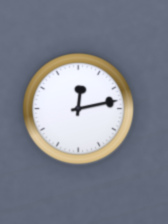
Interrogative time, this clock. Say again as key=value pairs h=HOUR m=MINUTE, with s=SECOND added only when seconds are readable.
h=12 m=13
